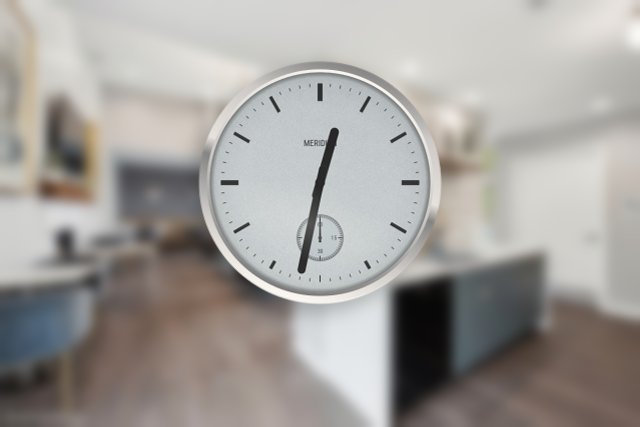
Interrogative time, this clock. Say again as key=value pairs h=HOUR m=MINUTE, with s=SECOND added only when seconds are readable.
h=12 m=32
